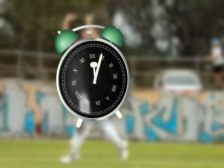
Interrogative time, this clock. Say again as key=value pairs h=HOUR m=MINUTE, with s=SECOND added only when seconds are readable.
h=12 m=4
